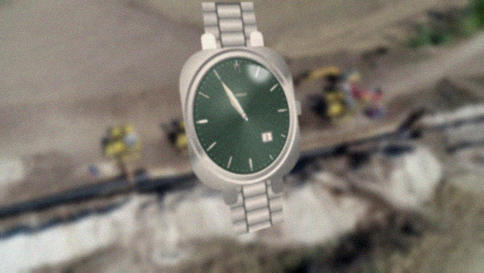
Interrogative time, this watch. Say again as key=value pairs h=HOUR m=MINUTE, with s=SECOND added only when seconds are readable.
h=10 m=55
